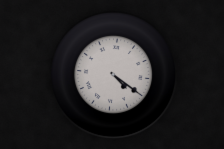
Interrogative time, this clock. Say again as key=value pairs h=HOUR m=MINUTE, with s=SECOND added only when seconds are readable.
h=4 m=20
